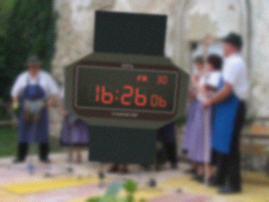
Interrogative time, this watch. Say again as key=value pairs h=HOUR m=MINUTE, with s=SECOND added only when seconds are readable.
h=16 m=26 s=6
